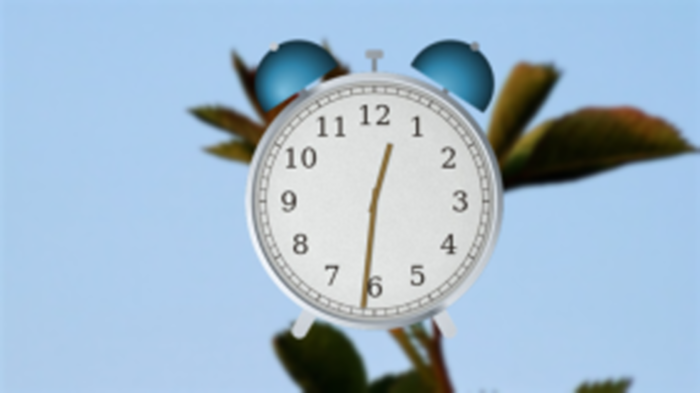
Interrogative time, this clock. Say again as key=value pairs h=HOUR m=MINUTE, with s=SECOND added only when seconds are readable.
h=12 m=31
